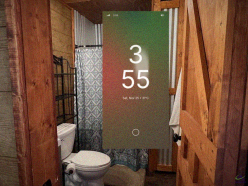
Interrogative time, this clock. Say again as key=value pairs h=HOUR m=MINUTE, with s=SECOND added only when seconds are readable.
h=3 m=55
